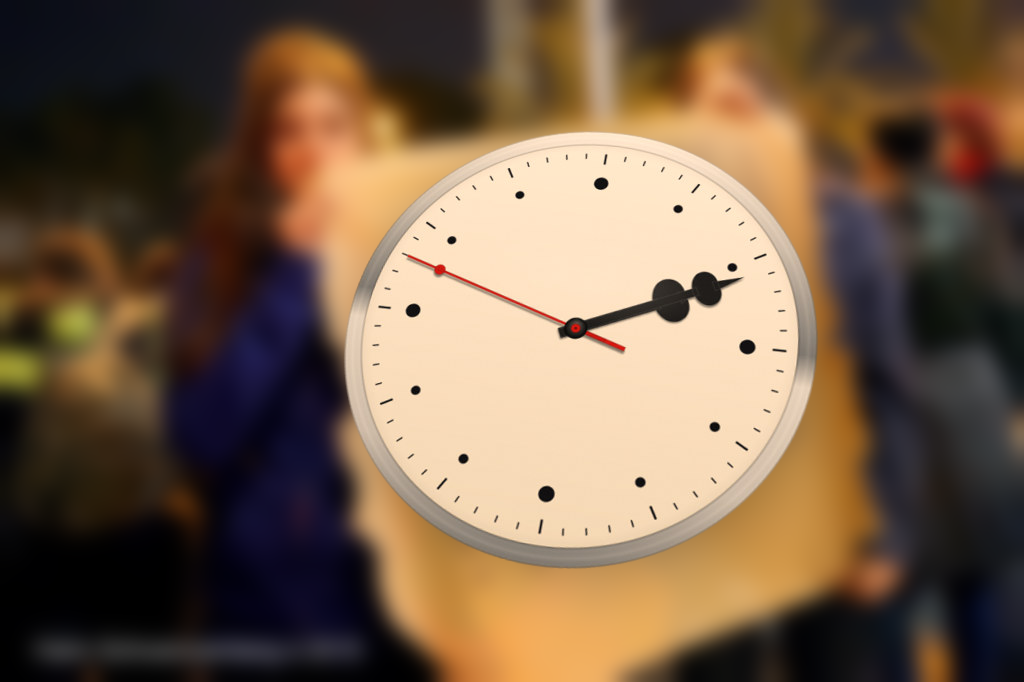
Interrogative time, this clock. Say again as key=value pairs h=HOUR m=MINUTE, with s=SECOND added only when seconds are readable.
h=2 m=10 s=48
